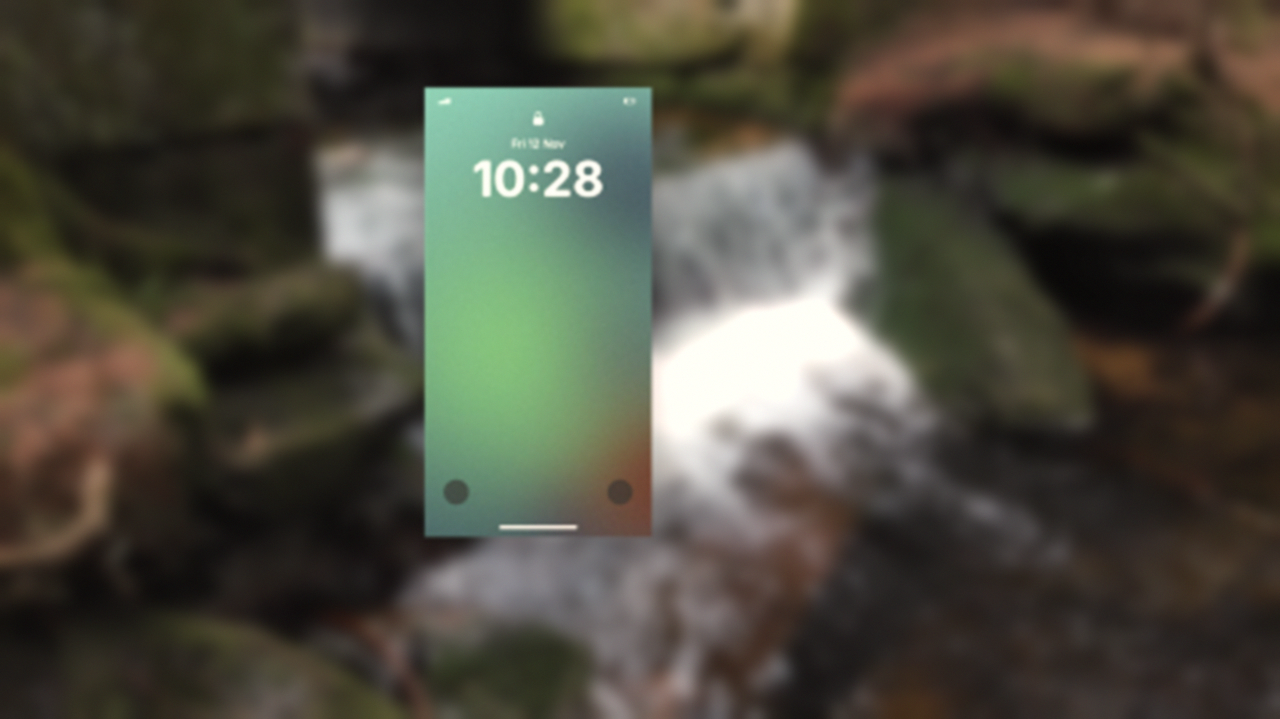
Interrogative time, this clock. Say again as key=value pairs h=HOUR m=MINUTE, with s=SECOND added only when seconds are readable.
h=10 m=28
